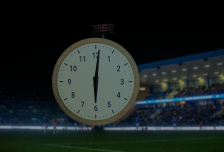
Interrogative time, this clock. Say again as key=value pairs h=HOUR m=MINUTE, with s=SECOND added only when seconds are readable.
h=6 m=1
